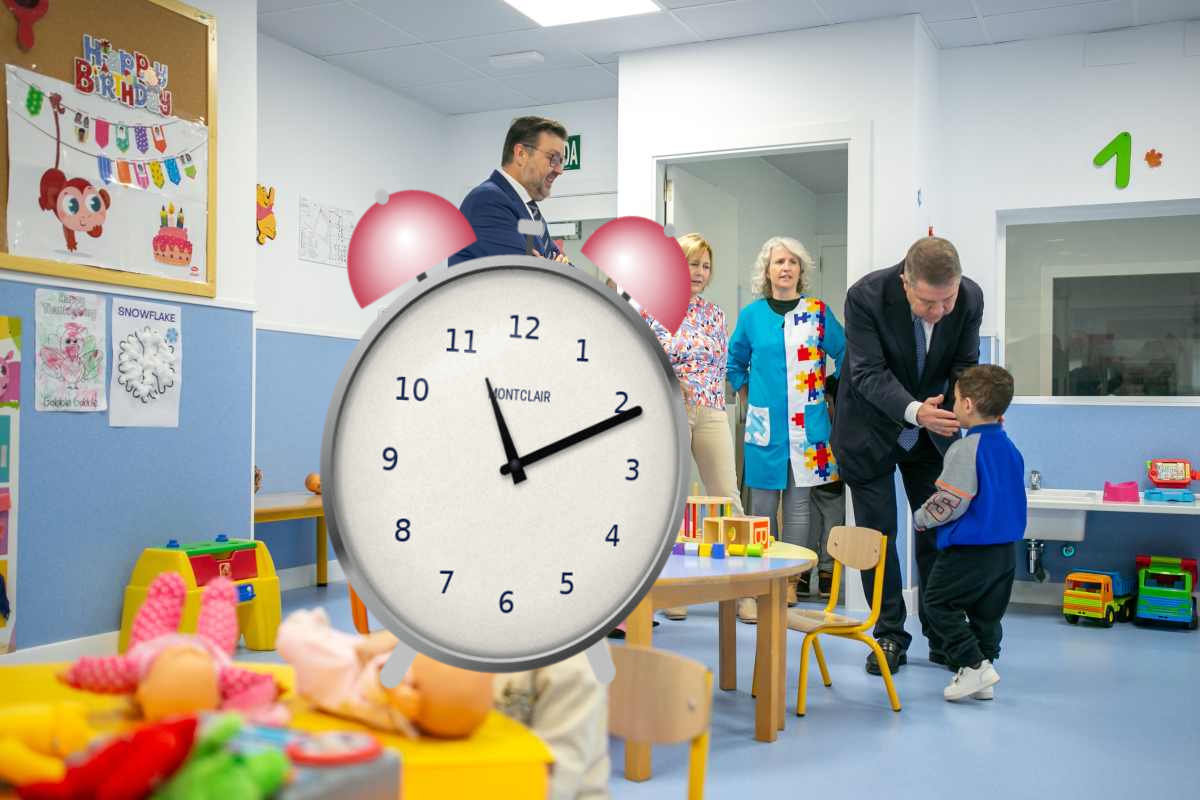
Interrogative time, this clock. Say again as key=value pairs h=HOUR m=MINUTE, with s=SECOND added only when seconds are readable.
h=11 m=11
